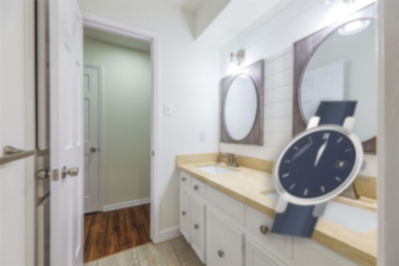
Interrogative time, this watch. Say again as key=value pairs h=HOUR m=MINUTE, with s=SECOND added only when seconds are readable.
h=12 m=1
